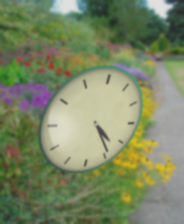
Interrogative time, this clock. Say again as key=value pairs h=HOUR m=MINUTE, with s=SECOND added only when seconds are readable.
h=4 m=24
